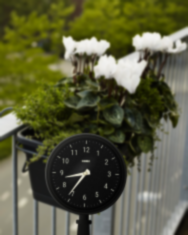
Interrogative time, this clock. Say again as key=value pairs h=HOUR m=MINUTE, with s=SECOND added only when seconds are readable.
h=8 m=36
